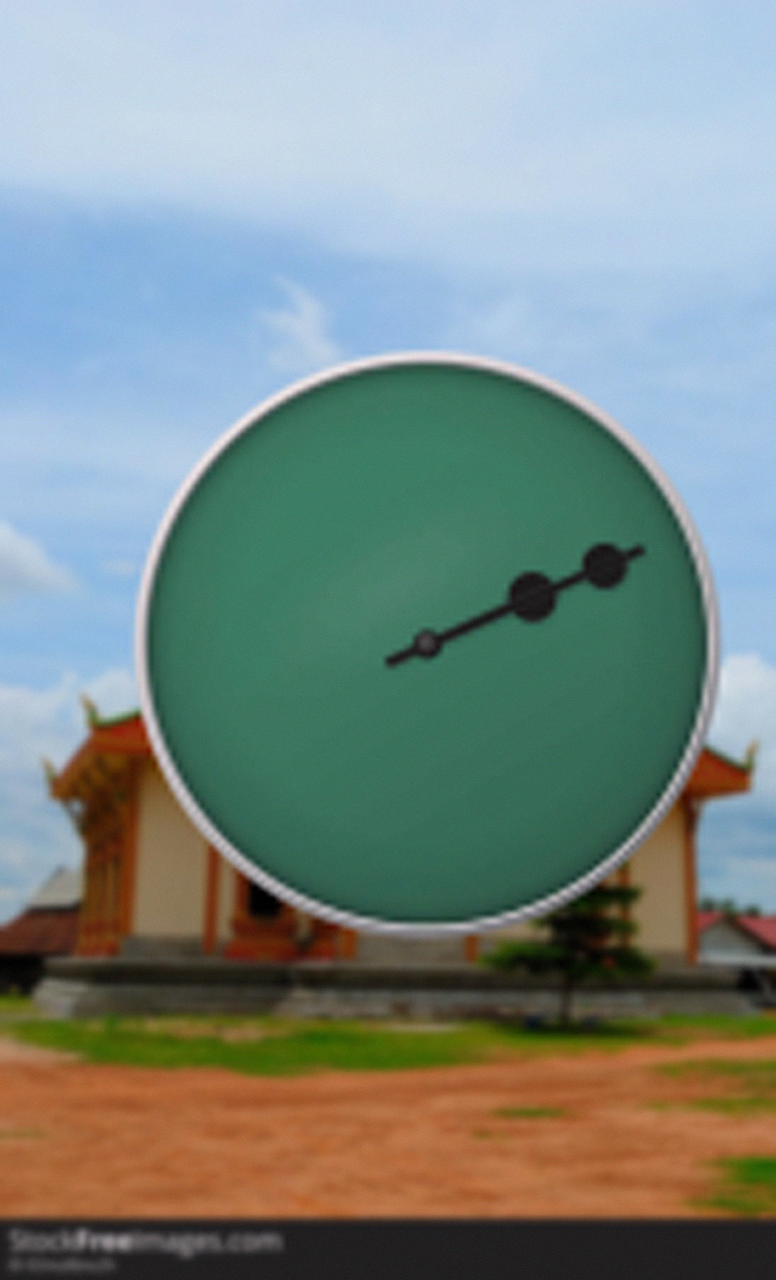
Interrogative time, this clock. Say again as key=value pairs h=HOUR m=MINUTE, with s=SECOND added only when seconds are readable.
h=2 m=11
